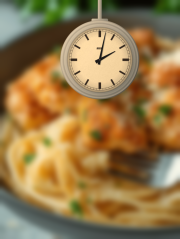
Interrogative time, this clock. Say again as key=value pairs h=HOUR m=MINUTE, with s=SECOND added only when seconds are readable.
h=2 m=2
